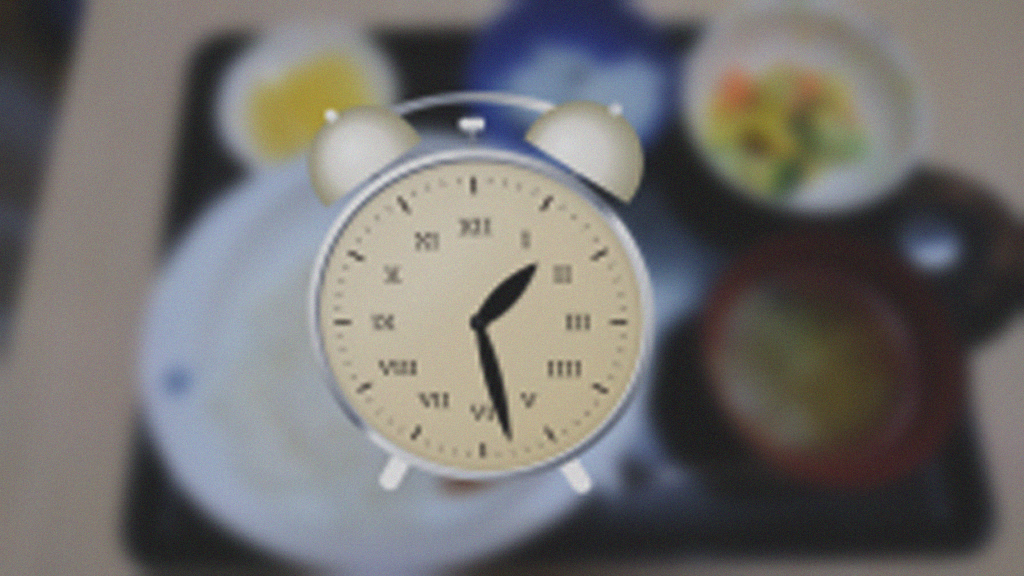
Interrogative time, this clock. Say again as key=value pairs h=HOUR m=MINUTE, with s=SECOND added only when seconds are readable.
h=1 m=28
